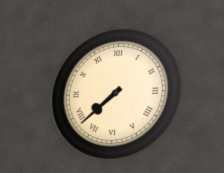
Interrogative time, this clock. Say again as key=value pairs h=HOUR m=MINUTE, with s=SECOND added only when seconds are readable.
h=7 m=38
